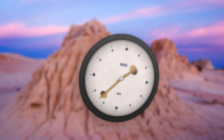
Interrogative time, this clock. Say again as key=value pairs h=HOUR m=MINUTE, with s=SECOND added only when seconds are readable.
h=1 m=37
